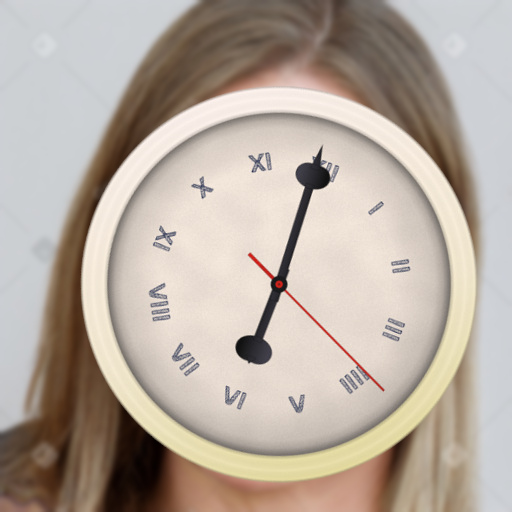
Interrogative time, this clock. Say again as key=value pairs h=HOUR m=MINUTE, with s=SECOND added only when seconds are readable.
h=5 m=59 s=19
